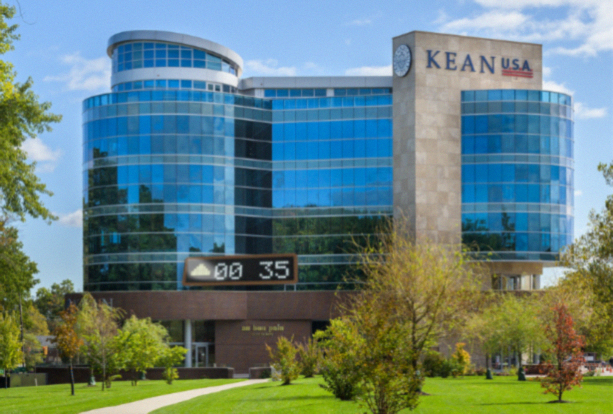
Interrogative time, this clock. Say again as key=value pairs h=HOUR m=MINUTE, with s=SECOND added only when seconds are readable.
h=0 m=35
